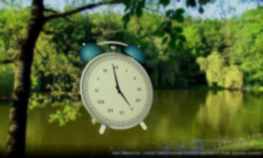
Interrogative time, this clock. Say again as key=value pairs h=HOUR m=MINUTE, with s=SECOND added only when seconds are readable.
h=4 m=59
